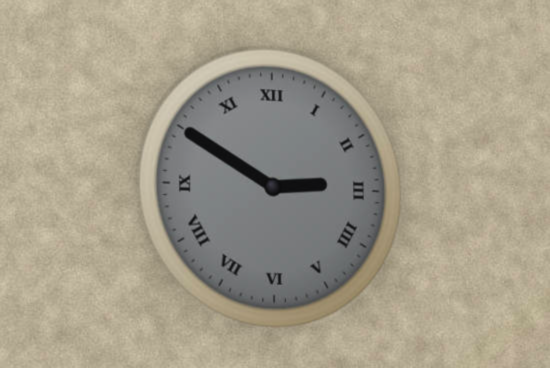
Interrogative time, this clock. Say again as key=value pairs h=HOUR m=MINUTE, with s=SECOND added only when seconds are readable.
h=2 m=50
